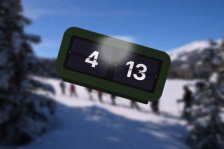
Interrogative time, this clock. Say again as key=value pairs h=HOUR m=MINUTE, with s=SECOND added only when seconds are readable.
h=4 m=13
